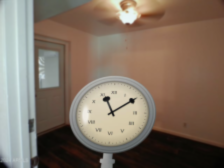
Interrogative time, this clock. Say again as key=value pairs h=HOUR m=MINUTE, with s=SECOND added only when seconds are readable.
h=11 m=9
